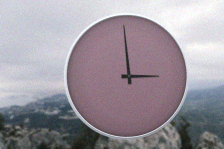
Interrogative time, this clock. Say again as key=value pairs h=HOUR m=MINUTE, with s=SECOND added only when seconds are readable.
h=2 m=59
